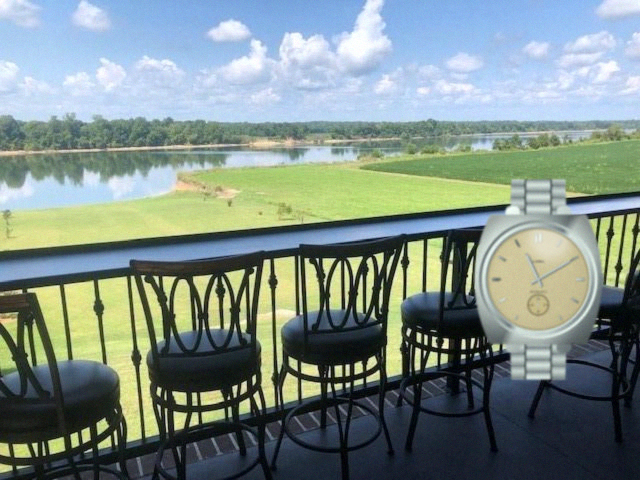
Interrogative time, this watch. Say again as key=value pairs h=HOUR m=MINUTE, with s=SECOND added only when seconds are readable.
h=11 m=10
